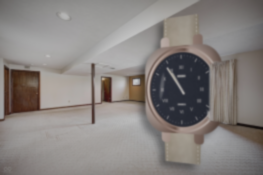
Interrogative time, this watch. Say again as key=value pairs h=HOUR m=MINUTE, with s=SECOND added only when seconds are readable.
h=10 m=54
